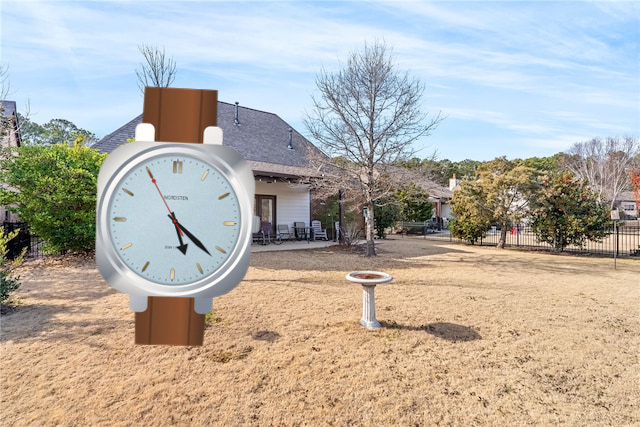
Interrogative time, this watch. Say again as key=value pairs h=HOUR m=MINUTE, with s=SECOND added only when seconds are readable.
h=5 m=21 s=55
